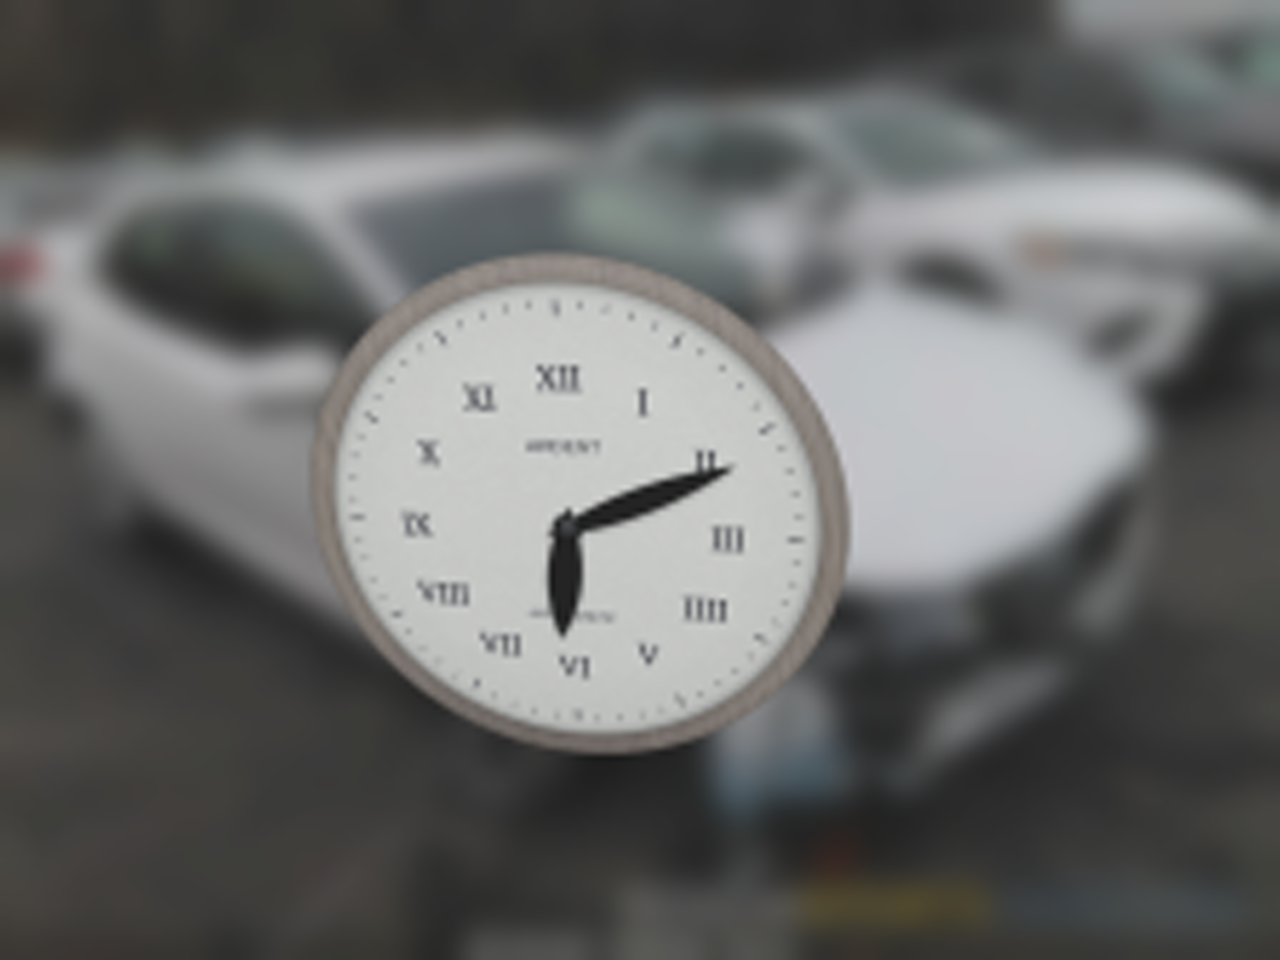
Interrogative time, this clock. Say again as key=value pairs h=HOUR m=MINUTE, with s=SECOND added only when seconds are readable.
h=6 m=11
